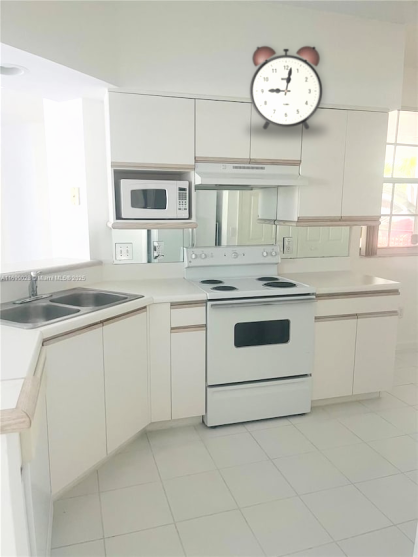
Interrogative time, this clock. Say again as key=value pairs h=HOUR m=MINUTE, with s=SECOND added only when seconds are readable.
h=9 m=2
